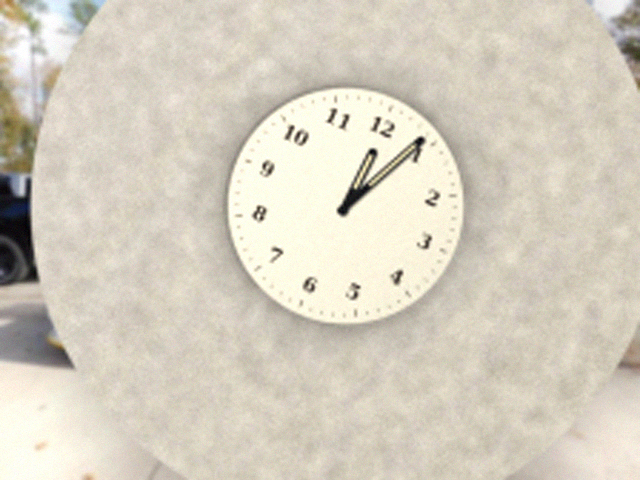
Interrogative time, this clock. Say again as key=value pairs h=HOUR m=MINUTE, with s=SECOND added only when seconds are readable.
h=12 m=4
